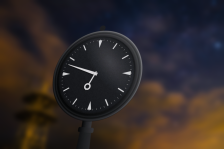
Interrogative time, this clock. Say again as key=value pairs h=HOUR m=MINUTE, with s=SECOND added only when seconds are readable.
h=6 m=48
